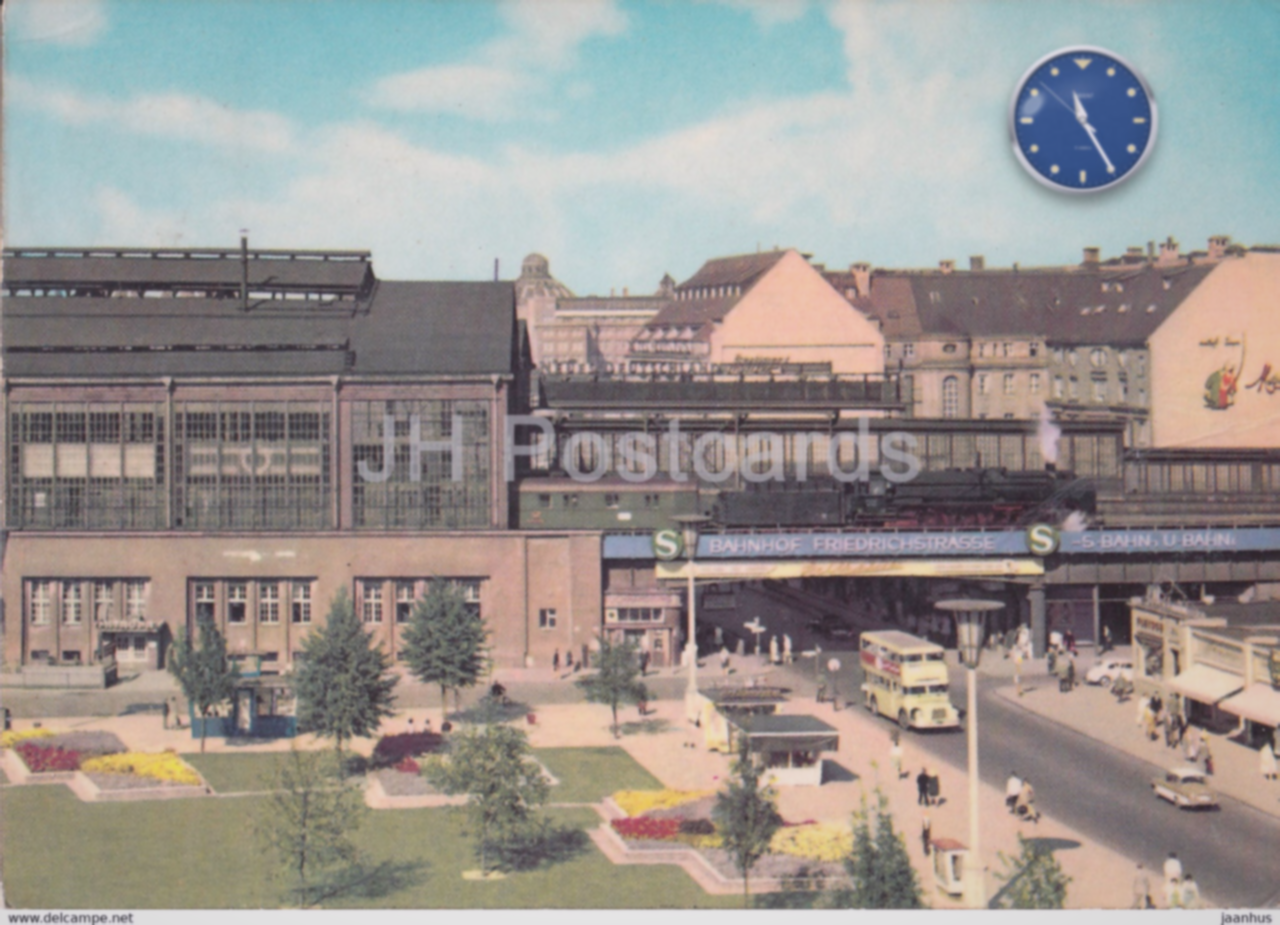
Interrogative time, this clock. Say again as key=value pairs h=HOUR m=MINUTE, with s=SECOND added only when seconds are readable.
h=11 m=24 s=52
